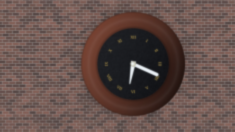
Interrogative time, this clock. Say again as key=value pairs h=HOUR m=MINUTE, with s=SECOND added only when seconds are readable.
h=6 m=19
